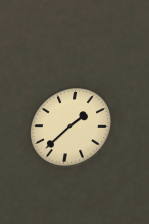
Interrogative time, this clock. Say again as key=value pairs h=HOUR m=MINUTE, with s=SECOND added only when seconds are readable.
h=1 m=37
